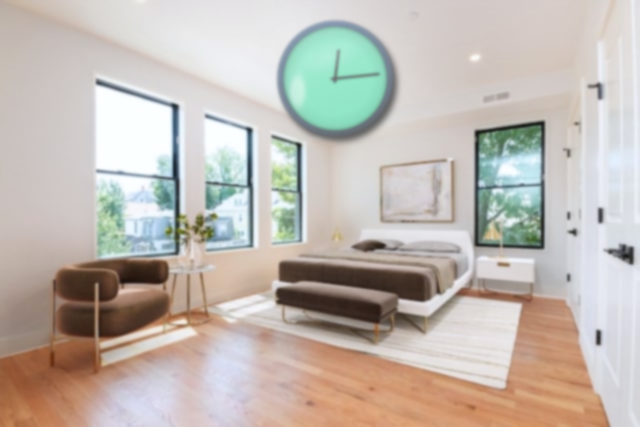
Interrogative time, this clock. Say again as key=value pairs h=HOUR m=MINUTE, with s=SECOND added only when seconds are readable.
h=12 m=14
